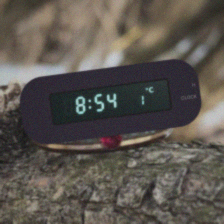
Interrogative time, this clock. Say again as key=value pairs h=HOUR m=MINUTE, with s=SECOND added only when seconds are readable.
h=8 m=54
